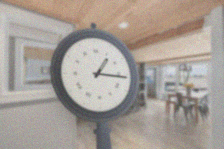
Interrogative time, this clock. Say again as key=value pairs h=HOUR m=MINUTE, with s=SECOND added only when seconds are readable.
h=1 m=16
